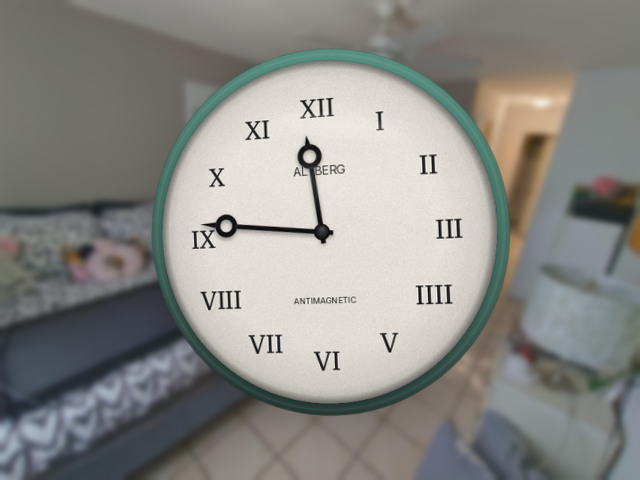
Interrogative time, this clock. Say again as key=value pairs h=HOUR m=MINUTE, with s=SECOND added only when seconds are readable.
h=11 m=46
